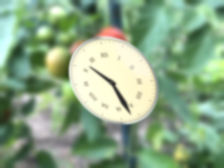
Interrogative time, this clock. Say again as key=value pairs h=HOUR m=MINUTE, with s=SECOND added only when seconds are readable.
h=10 m=27
